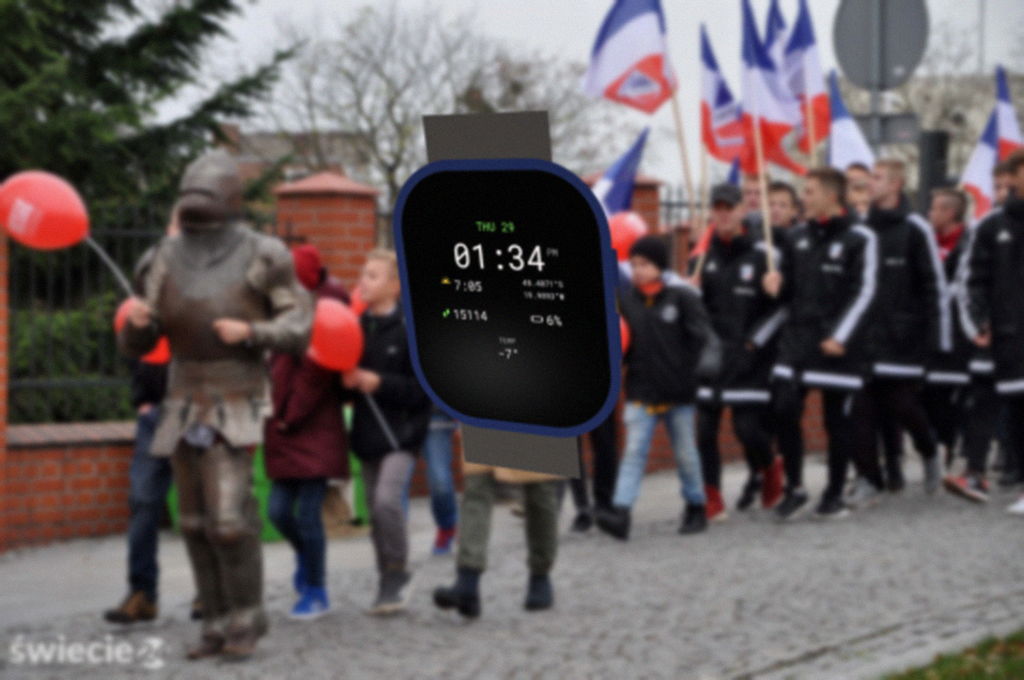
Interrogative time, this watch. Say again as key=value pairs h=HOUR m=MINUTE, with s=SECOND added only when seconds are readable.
h=1 m=34
